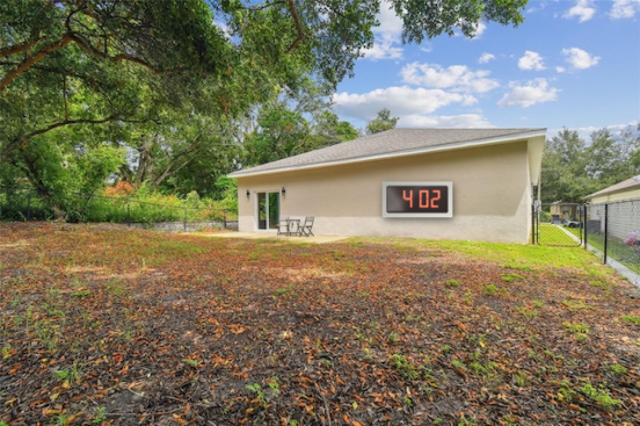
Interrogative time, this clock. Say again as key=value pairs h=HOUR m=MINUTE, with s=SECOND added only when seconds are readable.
h=4 m=2
